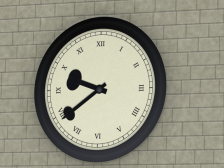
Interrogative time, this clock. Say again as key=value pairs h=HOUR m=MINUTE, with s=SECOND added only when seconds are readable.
h=9 m=39
